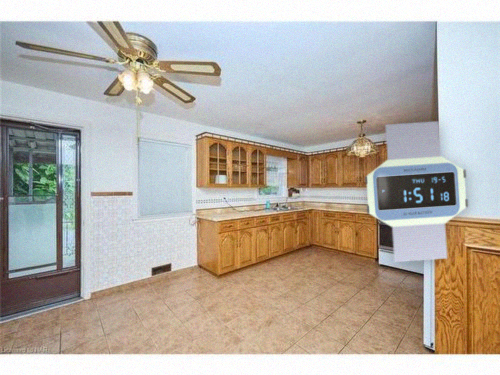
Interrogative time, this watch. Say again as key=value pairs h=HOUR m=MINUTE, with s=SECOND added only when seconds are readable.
h=1 m=51 s=18
